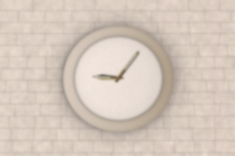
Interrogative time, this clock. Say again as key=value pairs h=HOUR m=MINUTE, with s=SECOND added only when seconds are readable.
h=9 m=6
